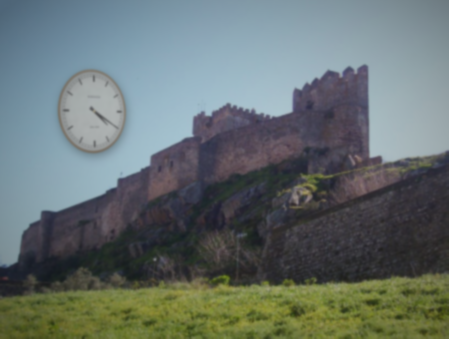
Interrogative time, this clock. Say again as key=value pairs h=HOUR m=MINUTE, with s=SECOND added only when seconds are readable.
h=4 m=20
